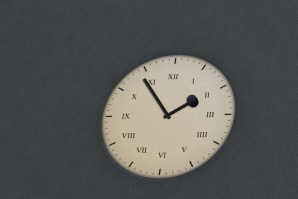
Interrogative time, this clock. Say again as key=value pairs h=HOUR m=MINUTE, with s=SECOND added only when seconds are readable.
h=1 m=54
